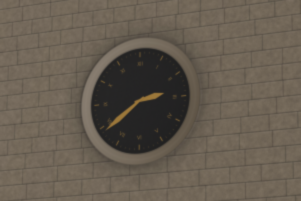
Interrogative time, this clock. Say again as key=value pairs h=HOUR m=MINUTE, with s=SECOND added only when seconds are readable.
h=2 m=39
